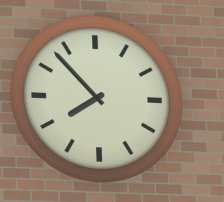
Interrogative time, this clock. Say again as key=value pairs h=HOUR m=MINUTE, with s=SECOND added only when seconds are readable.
h=7 m=53
